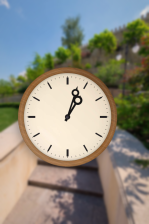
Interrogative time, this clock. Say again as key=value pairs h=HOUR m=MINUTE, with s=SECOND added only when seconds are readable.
h=1 m=3
